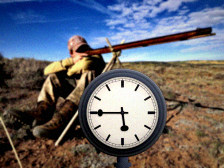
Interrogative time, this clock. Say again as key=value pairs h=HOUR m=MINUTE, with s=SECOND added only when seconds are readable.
h=5 m=45
